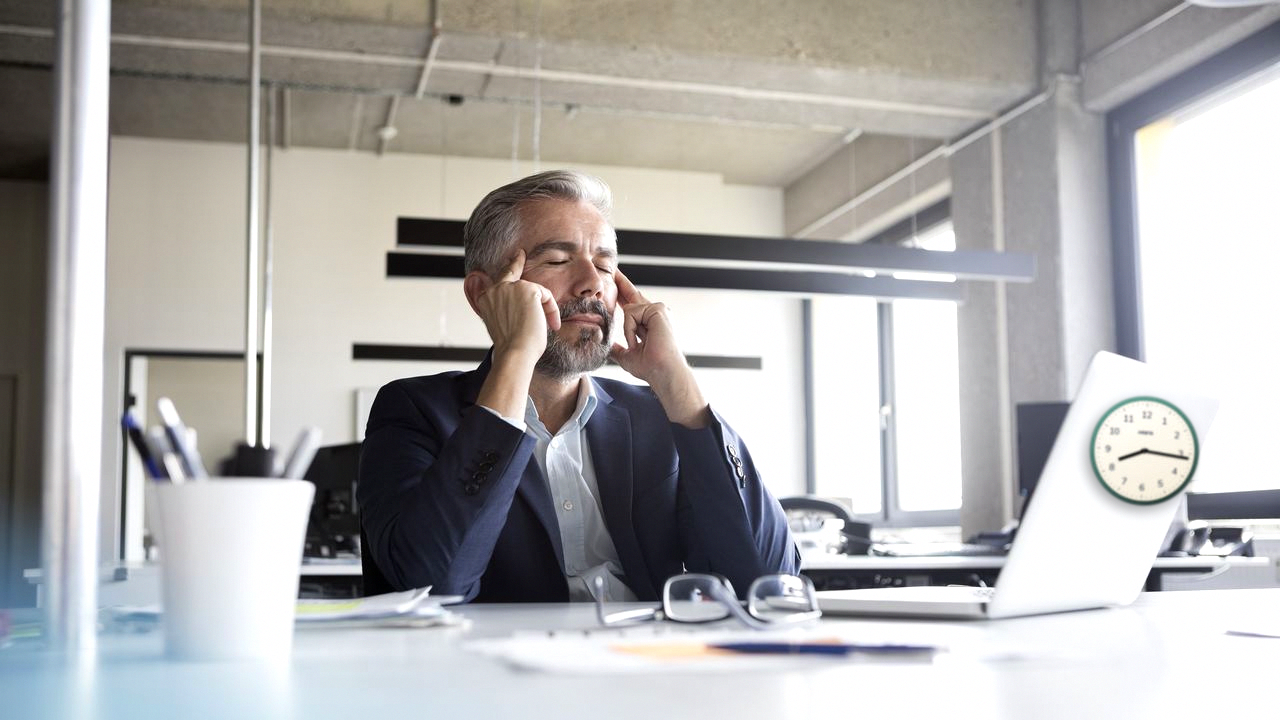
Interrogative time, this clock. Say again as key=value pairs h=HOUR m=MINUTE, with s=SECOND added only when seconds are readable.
h=8 m=16
